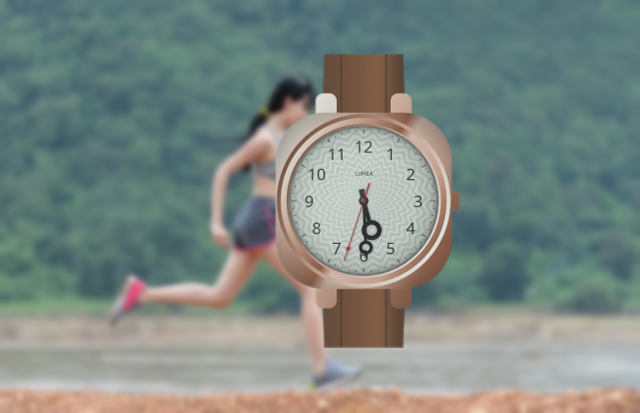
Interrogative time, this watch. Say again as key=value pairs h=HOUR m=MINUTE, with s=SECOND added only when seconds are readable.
h=5 m=29 s=33
